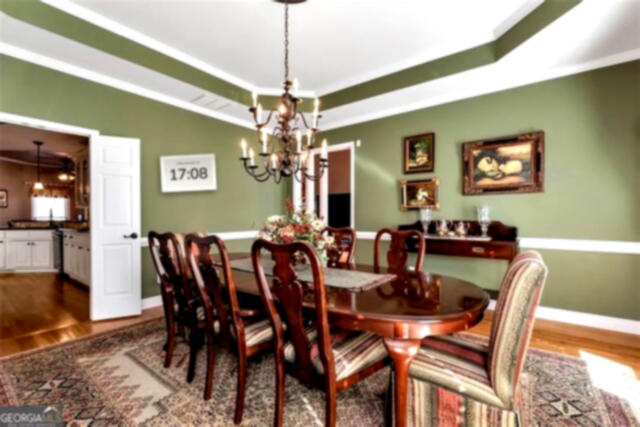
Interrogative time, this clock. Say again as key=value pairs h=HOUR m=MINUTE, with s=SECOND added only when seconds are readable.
h=17 m=8
